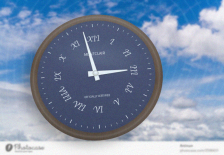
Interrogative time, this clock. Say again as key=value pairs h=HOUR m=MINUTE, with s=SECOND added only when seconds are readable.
h=2 m=58
